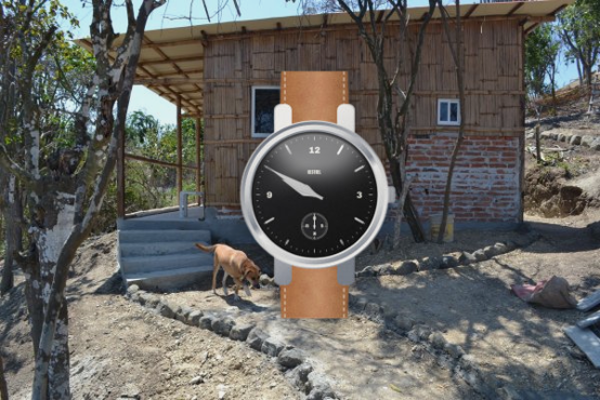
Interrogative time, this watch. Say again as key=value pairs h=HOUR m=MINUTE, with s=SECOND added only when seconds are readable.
h=9 m=50
